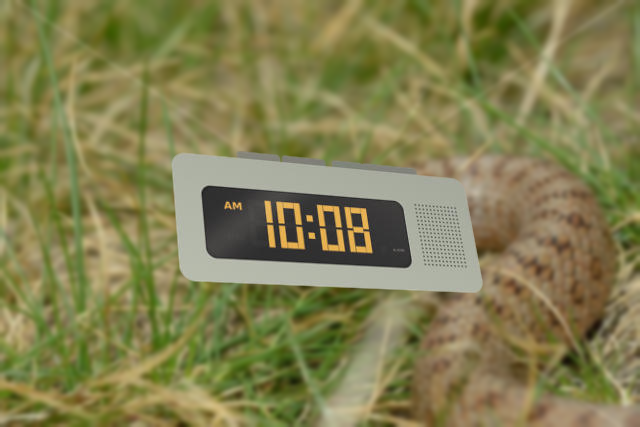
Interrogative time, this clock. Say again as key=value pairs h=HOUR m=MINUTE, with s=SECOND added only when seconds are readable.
h=10 m=8
